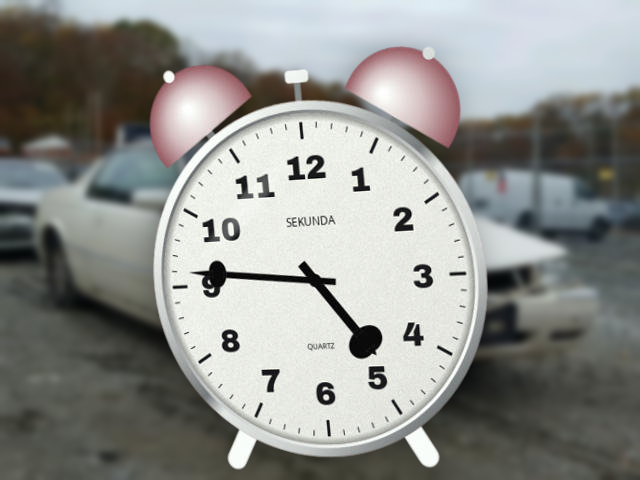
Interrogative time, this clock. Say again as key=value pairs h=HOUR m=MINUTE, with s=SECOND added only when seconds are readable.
h=4 m=46
